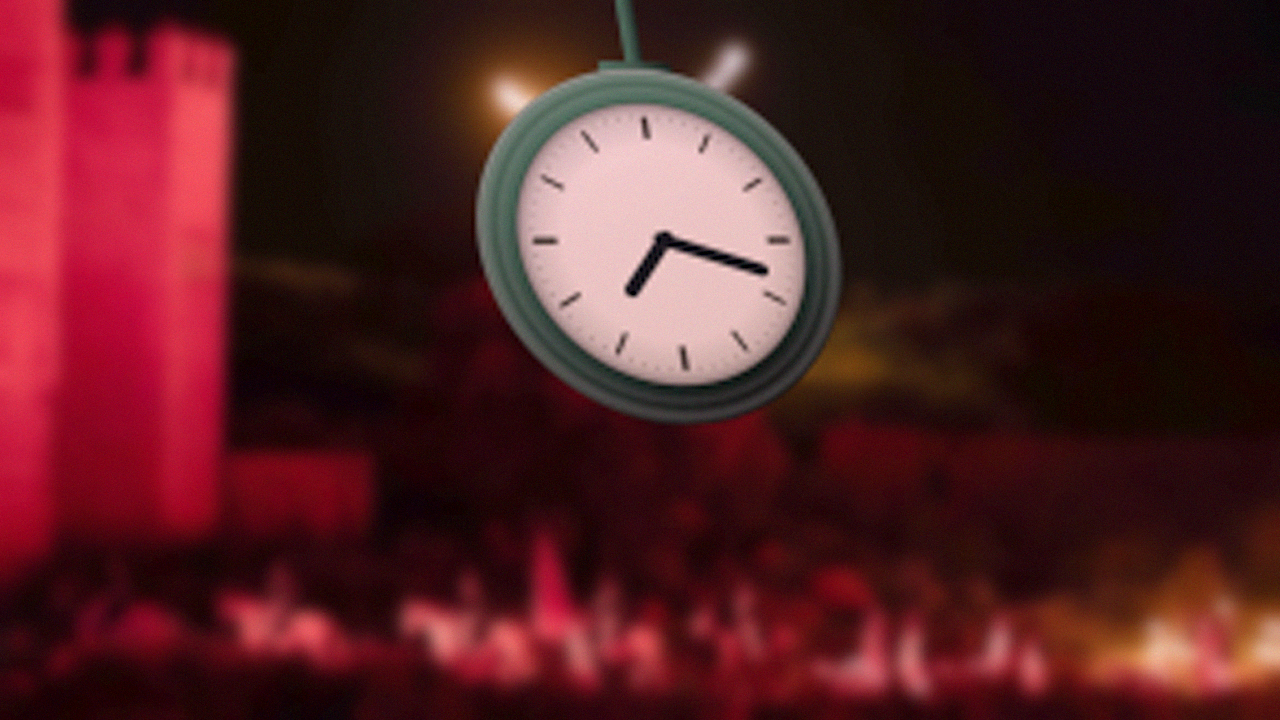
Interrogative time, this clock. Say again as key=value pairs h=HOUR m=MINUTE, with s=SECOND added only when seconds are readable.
h=7 m=18
